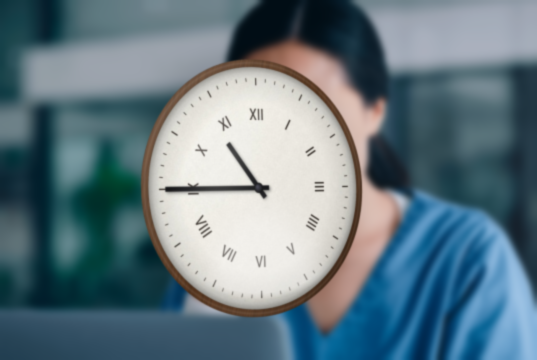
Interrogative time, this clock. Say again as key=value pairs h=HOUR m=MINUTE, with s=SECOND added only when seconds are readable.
h=10 m=45
